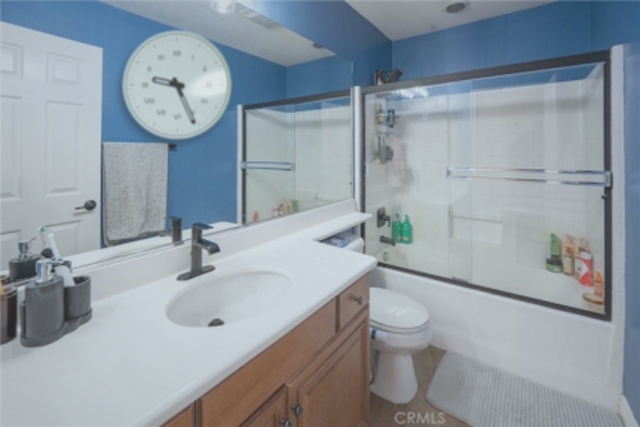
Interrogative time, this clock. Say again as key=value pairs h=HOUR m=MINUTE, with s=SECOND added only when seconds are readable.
h=9 m=26
